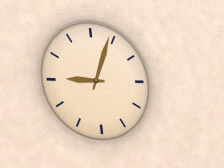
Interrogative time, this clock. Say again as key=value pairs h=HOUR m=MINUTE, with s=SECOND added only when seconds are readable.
h=9 m=4
